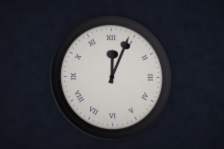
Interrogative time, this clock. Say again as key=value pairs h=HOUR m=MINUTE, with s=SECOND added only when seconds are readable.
h=12 m=4
